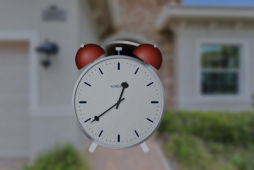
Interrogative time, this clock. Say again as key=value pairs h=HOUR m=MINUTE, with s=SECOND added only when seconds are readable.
h=12 m=39
